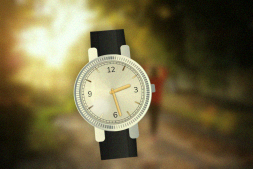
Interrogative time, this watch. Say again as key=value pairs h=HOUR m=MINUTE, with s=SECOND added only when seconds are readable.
h=2 m=28
